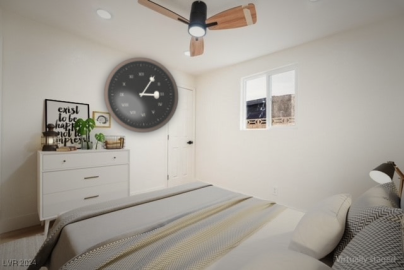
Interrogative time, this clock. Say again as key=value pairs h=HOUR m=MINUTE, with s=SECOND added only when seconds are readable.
h=3 m=6
